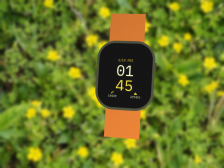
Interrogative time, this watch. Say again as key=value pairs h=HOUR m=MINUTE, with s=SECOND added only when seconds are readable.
h=1 m=45
